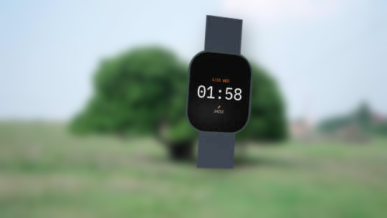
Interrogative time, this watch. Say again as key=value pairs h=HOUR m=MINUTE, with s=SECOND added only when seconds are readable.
h=1 m=58
